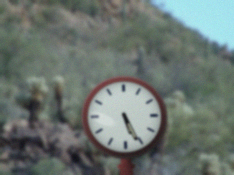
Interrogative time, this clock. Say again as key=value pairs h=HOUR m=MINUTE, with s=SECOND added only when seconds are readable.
h=5 m=26
